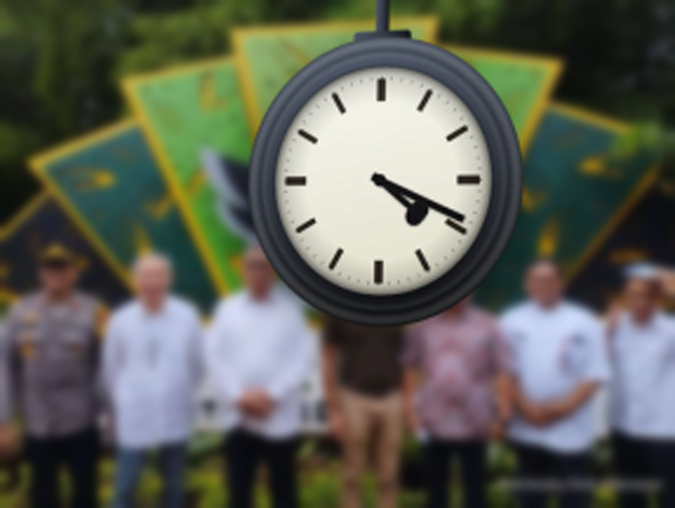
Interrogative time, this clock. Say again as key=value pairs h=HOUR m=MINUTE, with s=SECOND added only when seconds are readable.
h=4 m=19
